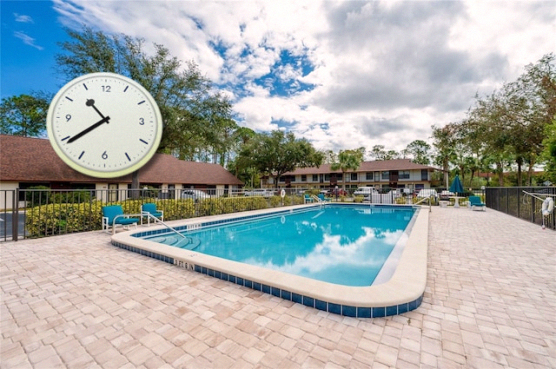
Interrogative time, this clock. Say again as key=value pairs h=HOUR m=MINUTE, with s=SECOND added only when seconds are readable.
h=10 m=39
